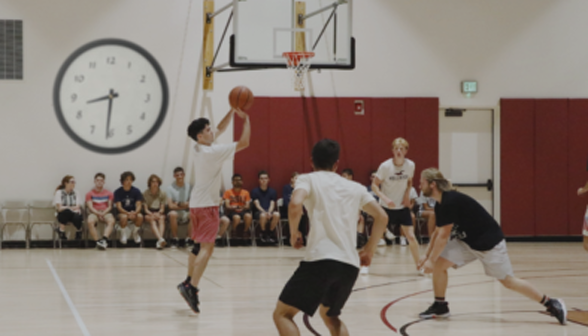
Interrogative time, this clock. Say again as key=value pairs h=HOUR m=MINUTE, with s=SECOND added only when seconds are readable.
h=8 m=31
